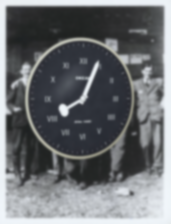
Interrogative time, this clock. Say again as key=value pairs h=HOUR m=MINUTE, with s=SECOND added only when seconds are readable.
h=8 m=4
